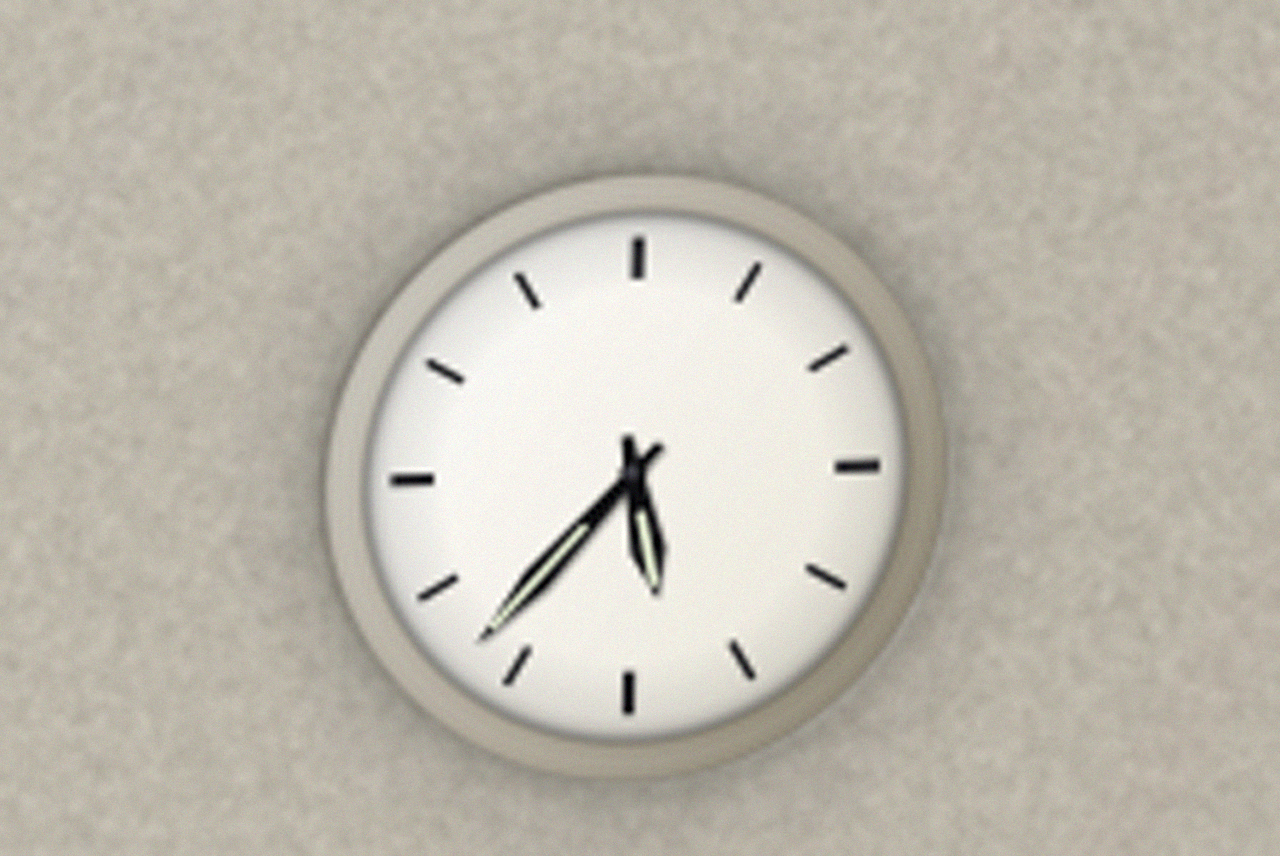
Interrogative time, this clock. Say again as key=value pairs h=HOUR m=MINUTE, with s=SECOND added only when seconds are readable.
h=5 m=37
